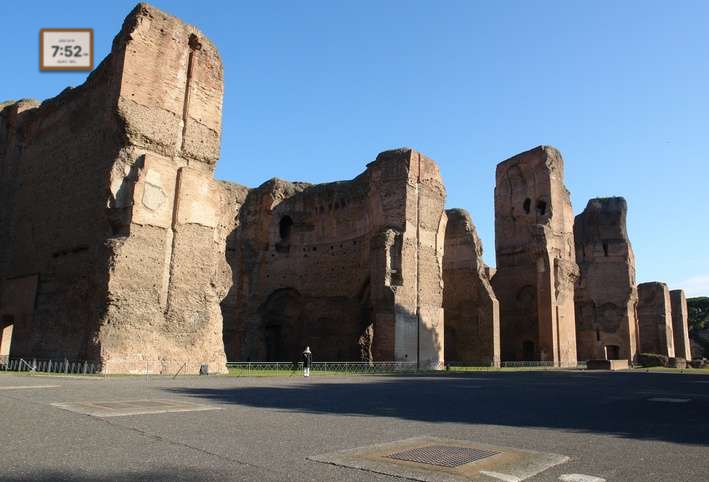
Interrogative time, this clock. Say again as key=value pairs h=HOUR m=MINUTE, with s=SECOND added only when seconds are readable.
h=7 m=52
